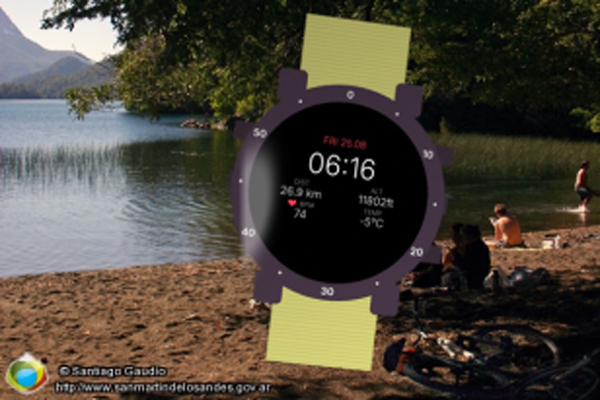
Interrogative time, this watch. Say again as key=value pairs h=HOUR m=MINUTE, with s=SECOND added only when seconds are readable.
h=6 m=16
